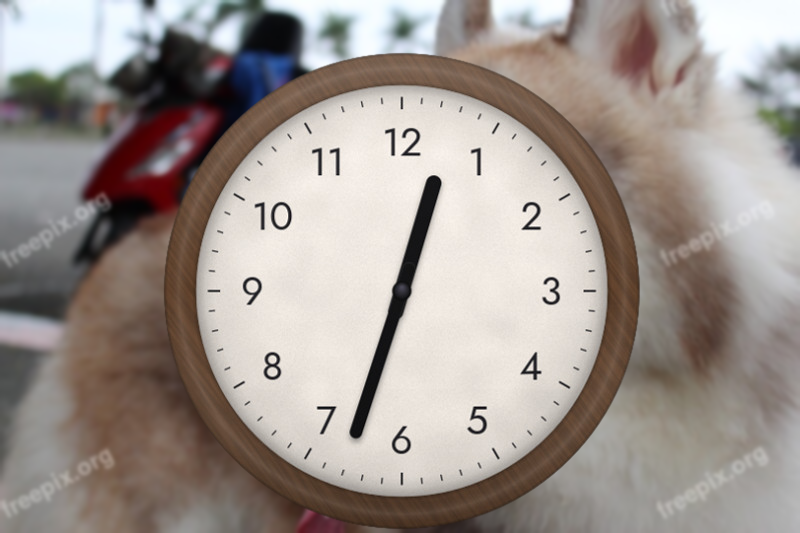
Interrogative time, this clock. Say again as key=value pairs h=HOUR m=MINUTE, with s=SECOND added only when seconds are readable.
h=12 m=33
